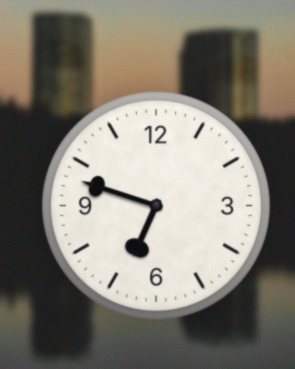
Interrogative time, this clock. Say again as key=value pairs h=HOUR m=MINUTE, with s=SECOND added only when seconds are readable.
h=6 m=48
